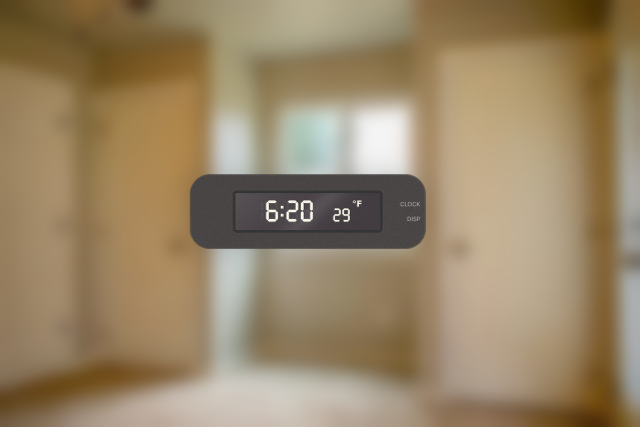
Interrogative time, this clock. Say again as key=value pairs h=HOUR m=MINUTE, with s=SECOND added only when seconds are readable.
h=6 m=20
